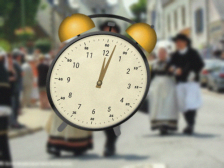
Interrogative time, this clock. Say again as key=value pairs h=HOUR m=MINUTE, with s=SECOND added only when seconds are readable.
h=12 m=2
